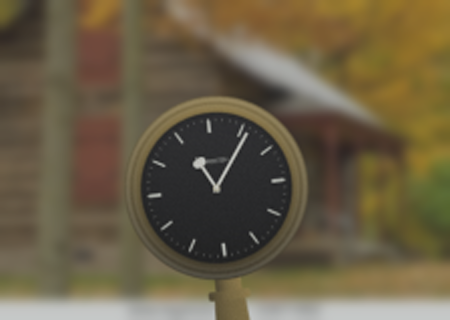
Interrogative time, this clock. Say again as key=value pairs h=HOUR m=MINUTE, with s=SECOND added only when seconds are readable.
h=11 m=6
